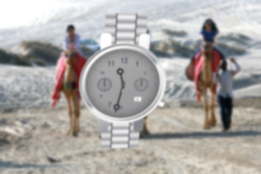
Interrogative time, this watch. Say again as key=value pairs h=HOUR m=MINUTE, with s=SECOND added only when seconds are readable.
h=11 m=32
